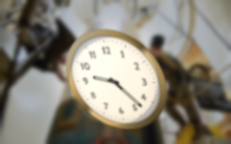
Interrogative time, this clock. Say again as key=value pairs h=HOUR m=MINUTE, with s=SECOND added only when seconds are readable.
h=9 m=23
